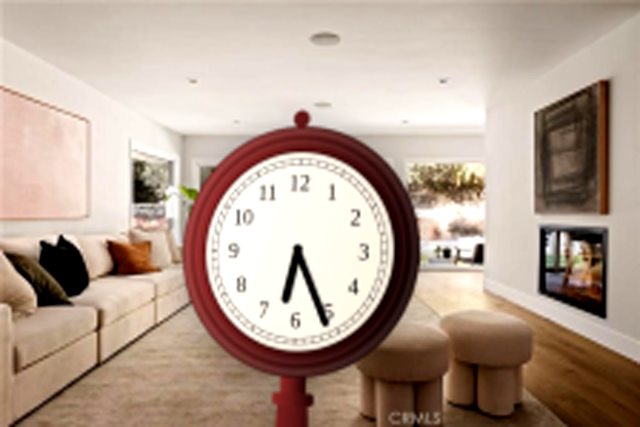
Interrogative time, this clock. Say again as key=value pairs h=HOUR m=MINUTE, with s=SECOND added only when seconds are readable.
h=6 m=26
